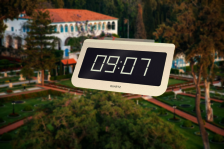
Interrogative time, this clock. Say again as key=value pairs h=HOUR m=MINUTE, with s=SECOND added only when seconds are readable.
h=9 m=7
